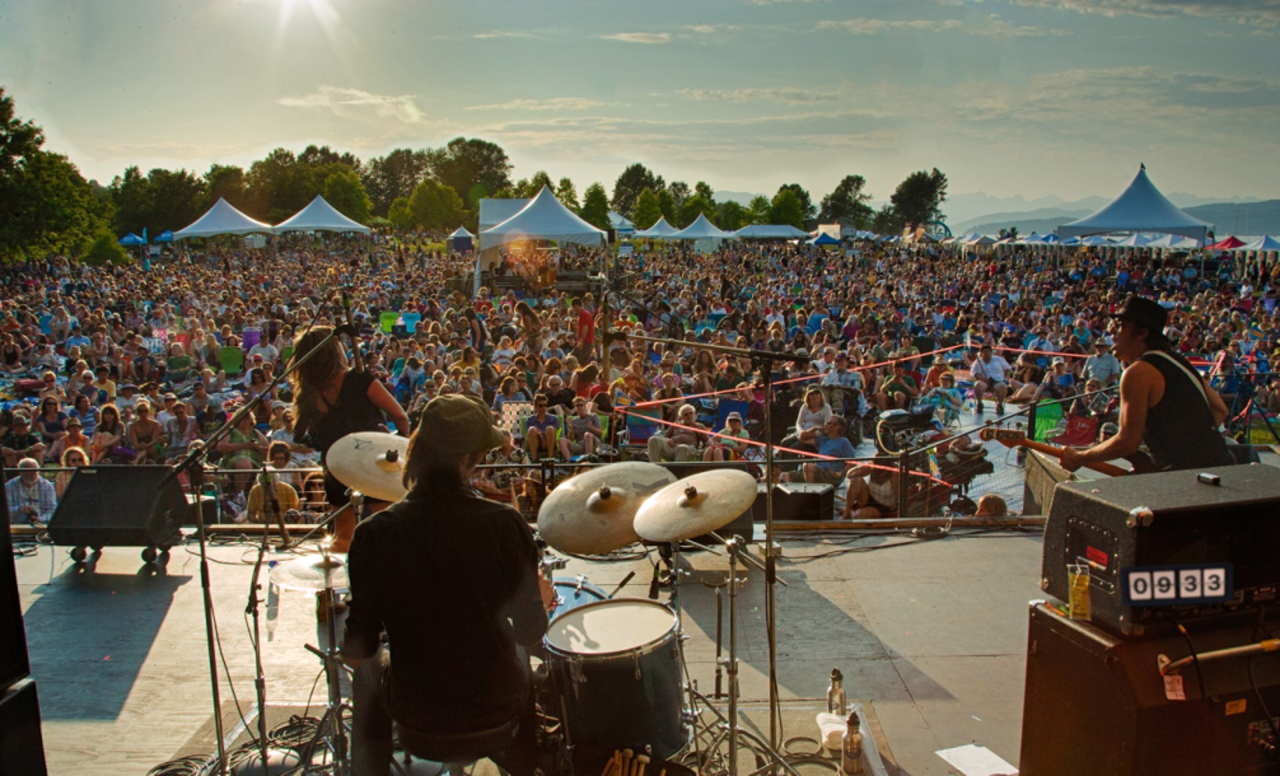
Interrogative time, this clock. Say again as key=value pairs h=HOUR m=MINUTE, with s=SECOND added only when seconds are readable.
h=9 m=33
